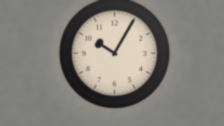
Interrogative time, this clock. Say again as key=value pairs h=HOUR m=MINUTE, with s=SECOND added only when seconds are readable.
h=10 m=5
